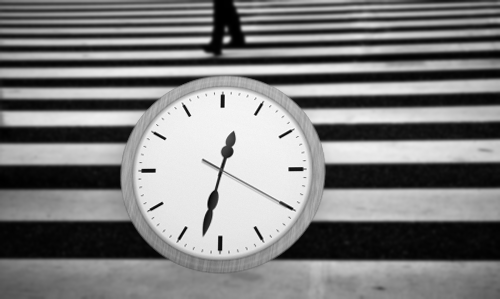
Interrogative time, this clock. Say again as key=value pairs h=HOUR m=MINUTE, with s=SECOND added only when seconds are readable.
h=12 m=32 s=20
